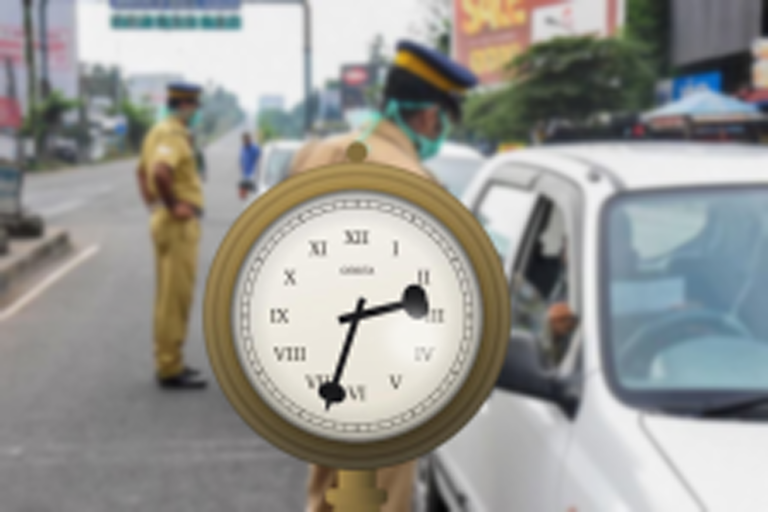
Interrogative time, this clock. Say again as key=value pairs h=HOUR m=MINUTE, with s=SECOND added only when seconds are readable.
h=2 m=33
